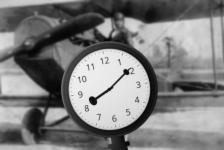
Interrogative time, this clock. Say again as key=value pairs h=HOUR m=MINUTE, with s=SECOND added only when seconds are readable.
h=8 m=9
